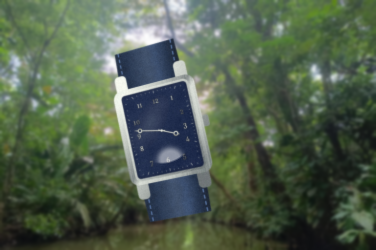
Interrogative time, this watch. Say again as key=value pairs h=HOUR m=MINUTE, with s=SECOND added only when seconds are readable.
h=3 m=47
